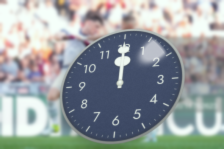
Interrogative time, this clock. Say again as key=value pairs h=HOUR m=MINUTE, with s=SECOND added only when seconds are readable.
h=12 m=0
